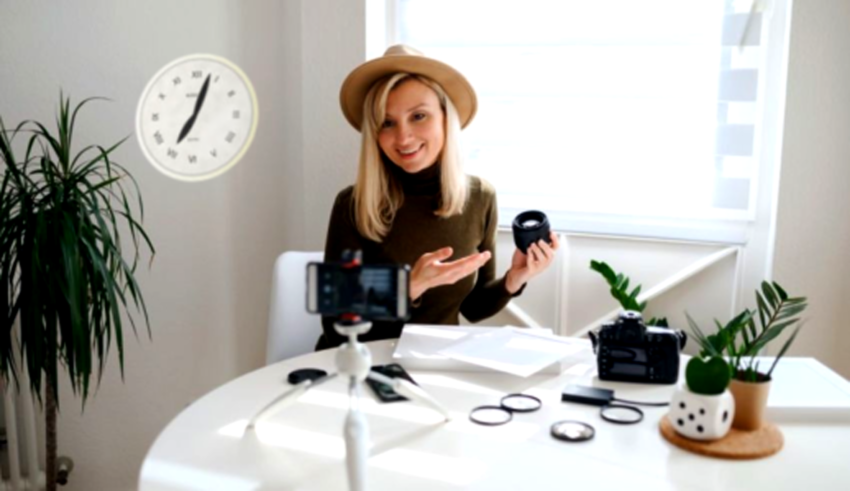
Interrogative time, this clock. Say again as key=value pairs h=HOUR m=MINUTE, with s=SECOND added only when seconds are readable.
h=7 m=3
